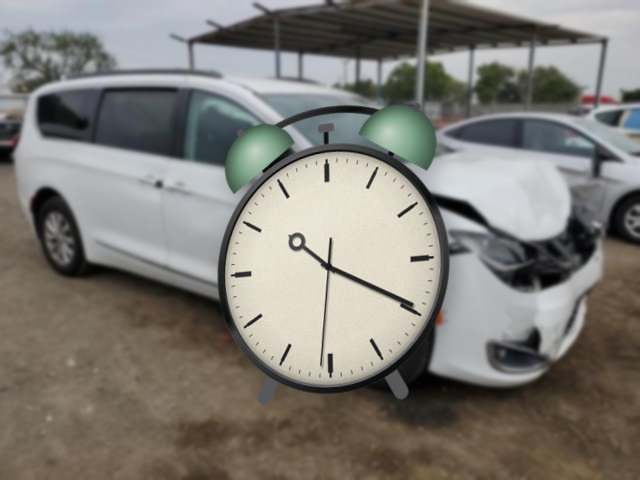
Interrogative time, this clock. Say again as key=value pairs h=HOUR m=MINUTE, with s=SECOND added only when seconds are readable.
h=10 m=19 s=31
